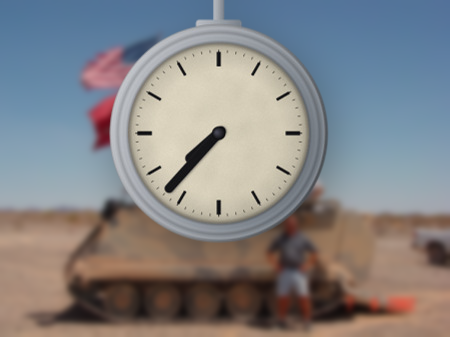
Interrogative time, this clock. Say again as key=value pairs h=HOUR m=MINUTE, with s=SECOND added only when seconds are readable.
h=7 m=37
